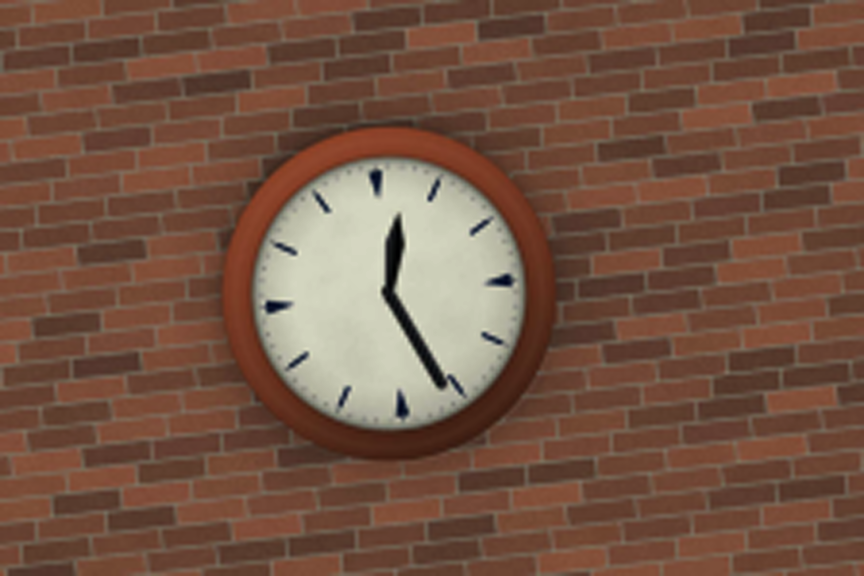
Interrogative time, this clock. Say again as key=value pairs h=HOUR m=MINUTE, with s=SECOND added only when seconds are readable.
h=12 m=26
